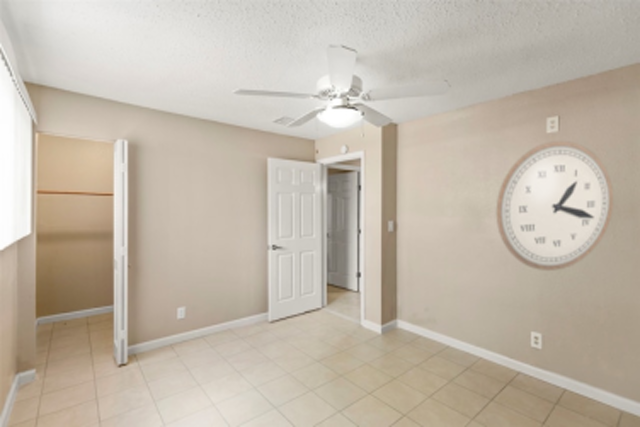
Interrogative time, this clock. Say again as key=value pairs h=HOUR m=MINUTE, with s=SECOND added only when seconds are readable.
h=1 m=18
